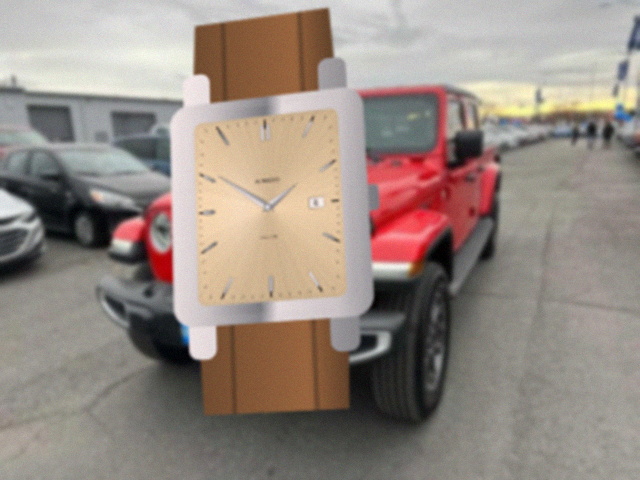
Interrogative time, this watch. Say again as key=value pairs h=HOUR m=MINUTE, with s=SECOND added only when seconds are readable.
h=1 m=51
